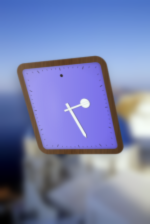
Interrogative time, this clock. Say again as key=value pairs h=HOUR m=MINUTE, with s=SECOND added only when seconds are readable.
h=2 m=27
